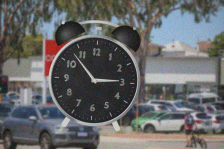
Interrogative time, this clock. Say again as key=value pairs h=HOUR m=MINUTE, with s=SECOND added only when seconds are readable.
h=2 m=53
